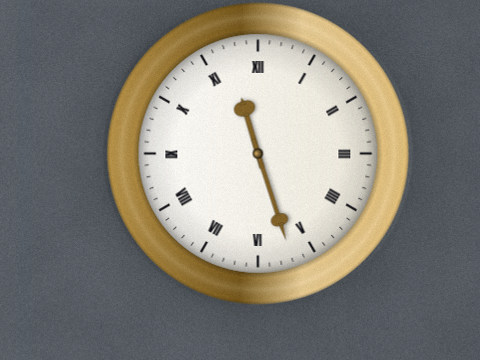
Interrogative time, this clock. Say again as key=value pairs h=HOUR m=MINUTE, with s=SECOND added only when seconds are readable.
h=11 m=27
